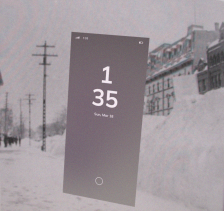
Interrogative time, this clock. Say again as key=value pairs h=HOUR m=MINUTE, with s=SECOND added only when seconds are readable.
h=1 m=35
